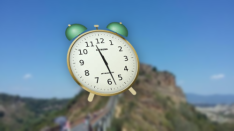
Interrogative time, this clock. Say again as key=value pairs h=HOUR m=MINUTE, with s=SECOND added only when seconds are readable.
h=11 m=28
